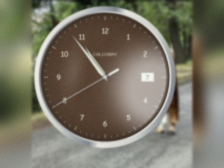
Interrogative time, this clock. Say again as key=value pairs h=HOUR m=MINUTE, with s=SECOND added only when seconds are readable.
h=10 m=53 s=40
